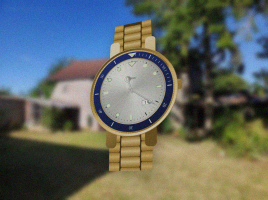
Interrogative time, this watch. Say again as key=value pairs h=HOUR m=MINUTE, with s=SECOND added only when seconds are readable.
h=11 m=21
